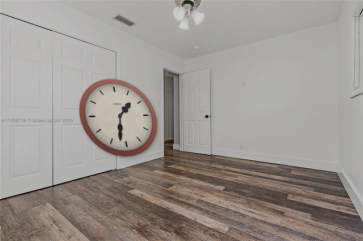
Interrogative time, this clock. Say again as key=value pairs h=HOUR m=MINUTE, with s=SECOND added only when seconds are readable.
h=1 m=32
